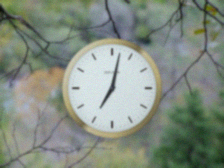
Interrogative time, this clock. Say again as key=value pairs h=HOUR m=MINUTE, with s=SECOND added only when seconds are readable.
h=7 m=2
